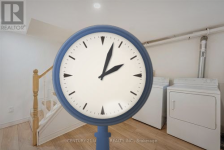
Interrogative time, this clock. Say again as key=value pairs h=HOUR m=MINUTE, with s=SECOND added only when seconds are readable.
h=2 m=3
